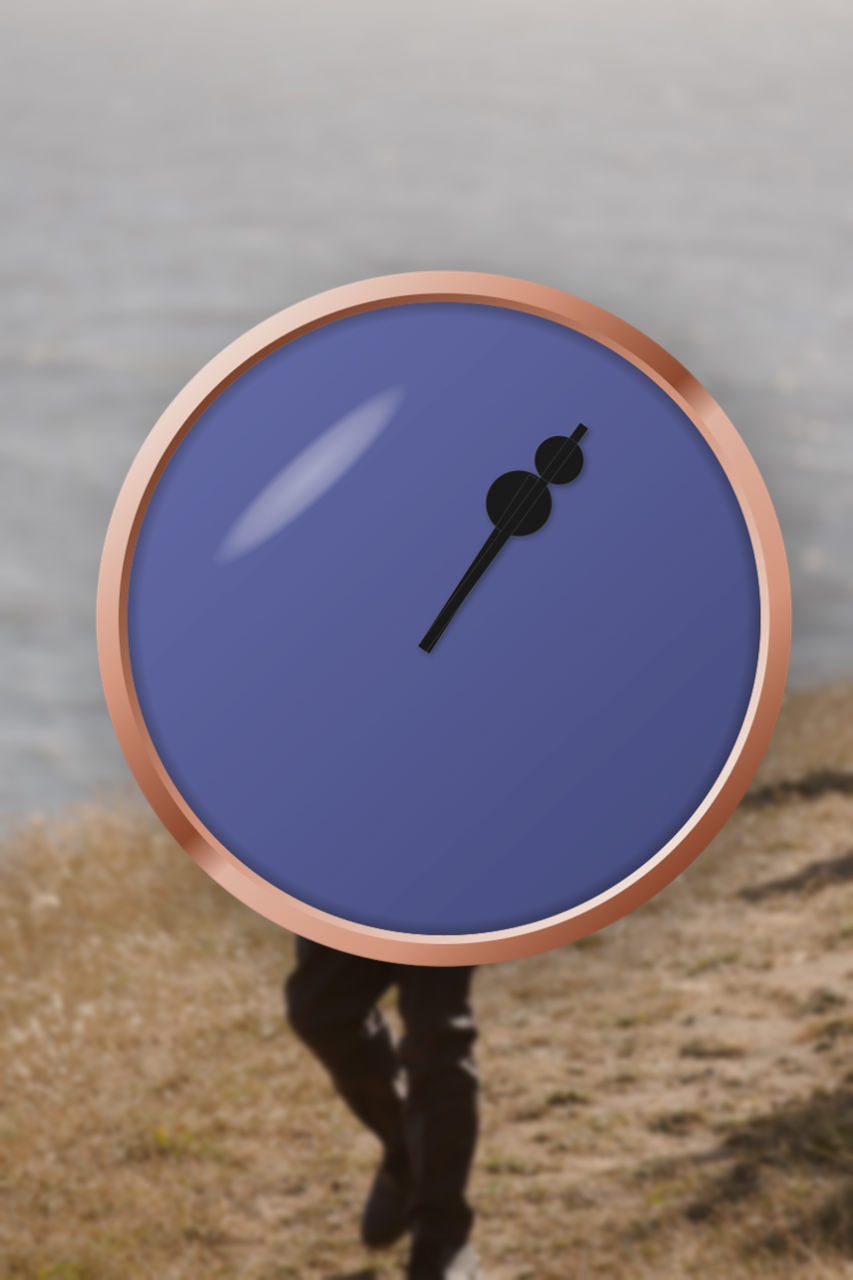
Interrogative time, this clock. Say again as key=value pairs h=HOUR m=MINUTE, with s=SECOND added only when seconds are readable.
h=1 m=6
